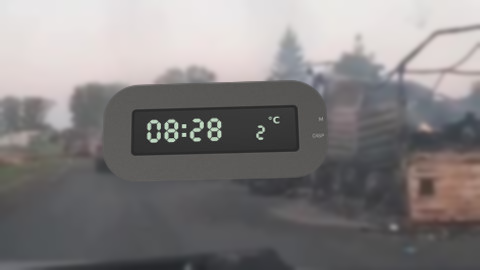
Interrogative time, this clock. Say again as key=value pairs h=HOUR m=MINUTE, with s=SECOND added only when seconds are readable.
h=8 m=28
